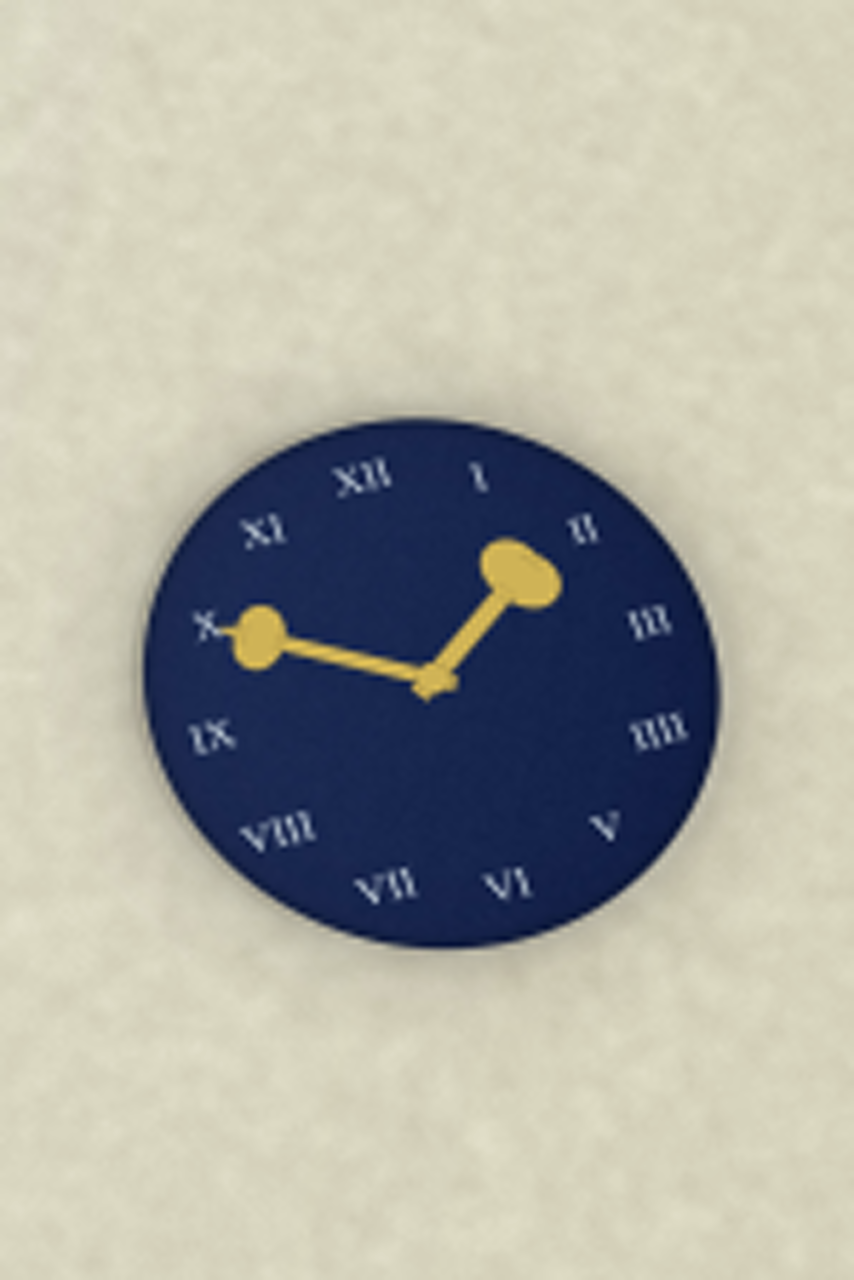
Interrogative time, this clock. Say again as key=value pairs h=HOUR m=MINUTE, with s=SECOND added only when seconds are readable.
h=1 m=50
